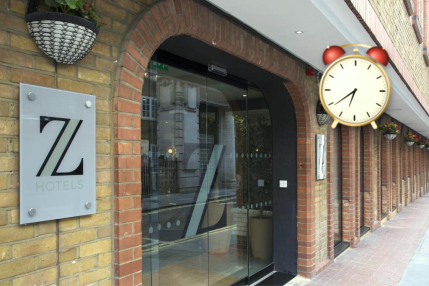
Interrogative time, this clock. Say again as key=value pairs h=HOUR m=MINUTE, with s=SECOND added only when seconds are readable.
h=6 m=39
